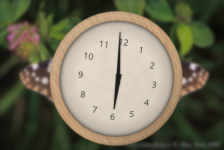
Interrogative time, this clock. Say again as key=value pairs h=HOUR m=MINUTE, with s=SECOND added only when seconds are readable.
h=5 m=59
